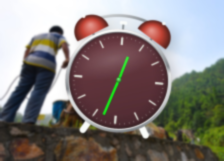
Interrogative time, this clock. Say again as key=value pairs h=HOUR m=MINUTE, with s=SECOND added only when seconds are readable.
h=12 m=33
